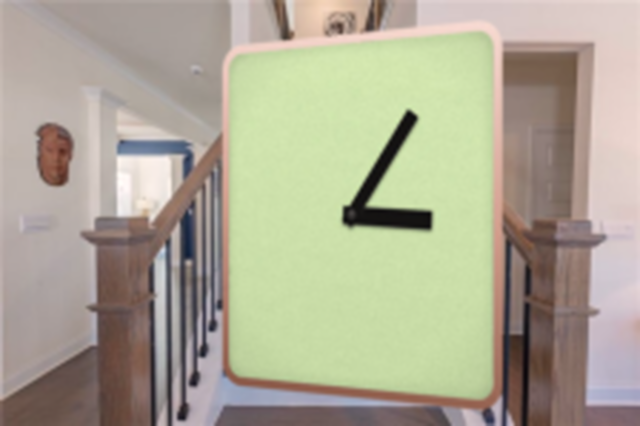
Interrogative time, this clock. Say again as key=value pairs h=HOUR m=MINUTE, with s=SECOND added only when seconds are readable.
h=3 m=6
